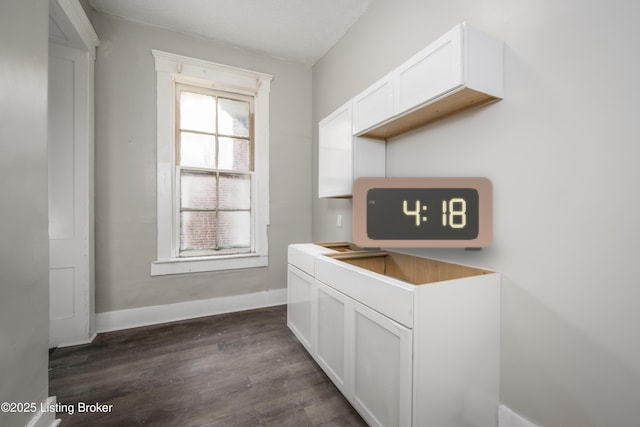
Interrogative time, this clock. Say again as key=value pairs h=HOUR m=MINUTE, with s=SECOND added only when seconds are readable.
h=4 m=18
